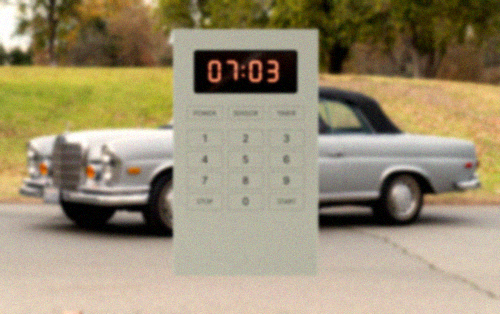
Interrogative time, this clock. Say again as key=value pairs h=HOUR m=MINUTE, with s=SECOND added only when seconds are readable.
h=7 m=3
